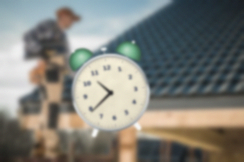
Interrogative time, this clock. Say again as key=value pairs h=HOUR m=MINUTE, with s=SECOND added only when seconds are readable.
h=10 m=39
